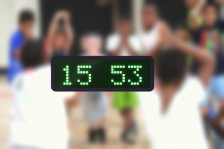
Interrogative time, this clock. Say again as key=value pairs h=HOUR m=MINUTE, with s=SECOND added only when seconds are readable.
h=15 m=53
